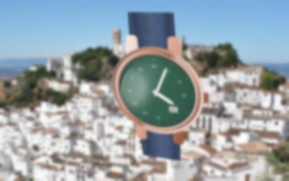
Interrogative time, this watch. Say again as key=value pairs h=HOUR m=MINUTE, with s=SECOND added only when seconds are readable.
h=4 m=4
